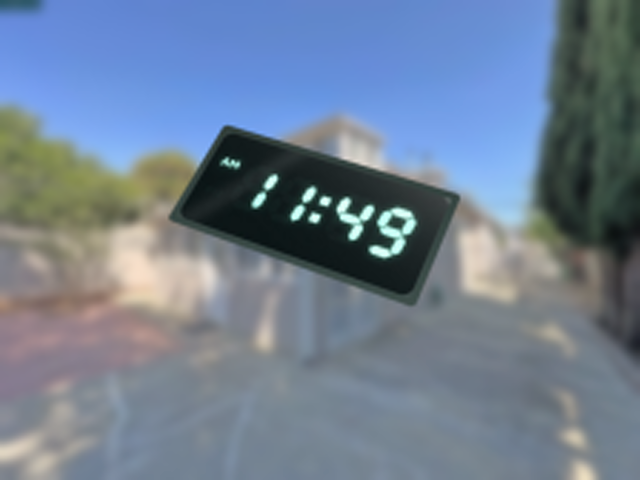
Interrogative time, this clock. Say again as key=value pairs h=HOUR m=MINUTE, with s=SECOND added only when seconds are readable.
h=11 m=49
